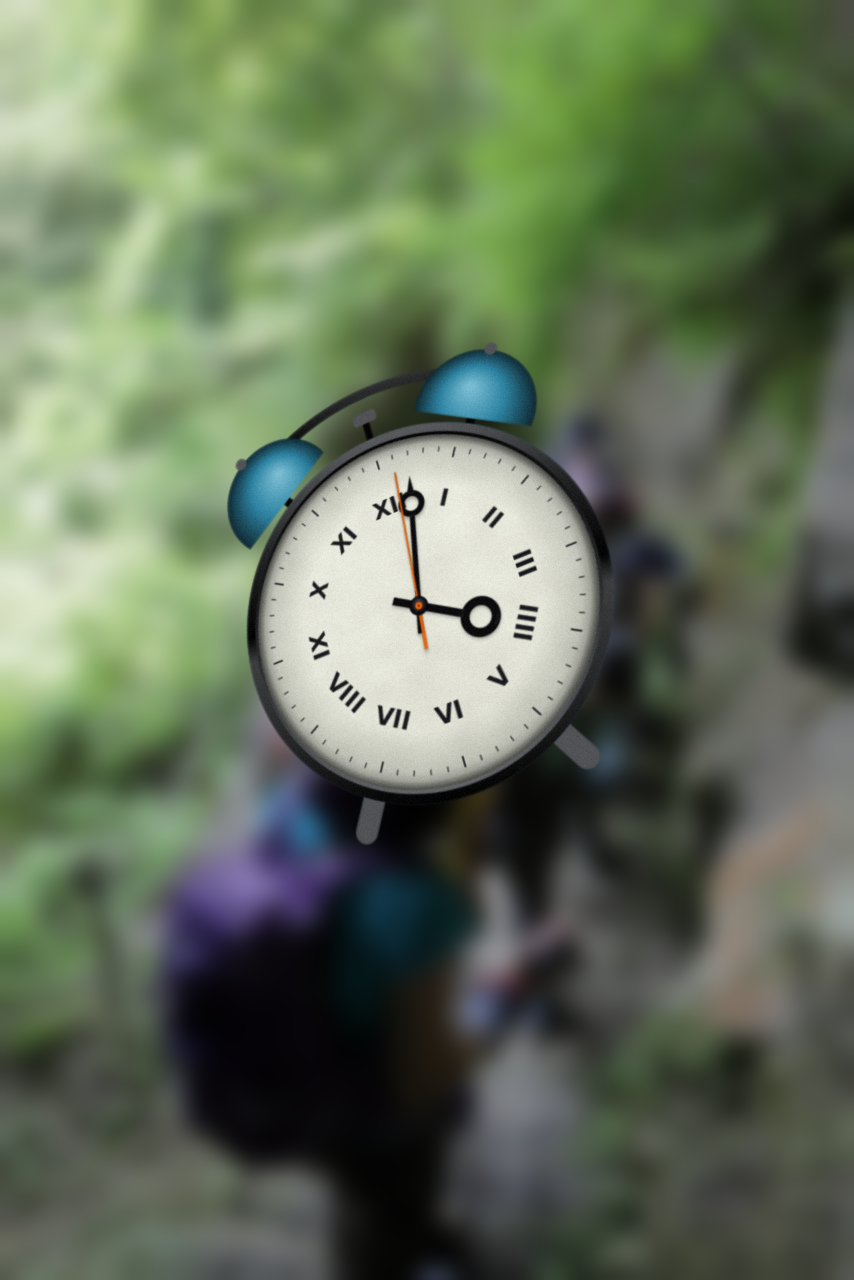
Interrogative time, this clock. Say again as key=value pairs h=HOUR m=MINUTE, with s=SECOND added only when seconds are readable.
h=4 m=2 s=1
